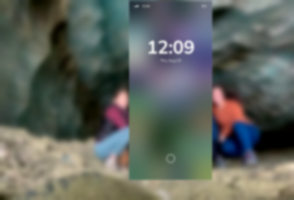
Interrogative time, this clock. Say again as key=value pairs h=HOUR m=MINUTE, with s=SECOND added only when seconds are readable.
h=12 m=9
